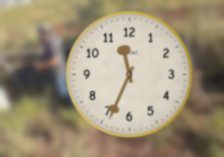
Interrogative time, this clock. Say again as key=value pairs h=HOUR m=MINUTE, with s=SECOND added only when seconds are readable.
h=11 m=34
